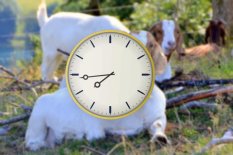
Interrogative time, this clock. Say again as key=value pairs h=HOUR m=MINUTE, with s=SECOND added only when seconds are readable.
h=7 m=44
